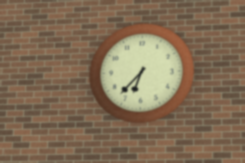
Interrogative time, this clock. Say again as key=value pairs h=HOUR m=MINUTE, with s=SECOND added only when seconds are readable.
h=6 m=37
